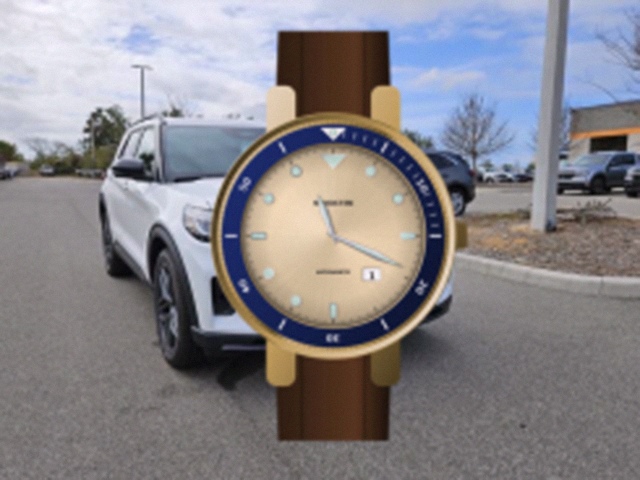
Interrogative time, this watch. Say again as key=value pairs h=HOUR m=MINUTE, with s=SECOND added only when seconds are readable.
h=11 m=19
